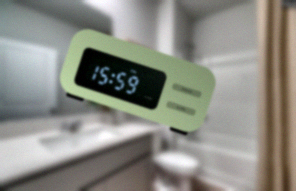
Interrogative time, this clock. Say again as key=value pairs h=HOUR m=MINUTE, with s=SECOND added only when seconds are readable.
h=15 m=59
